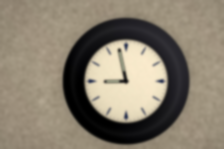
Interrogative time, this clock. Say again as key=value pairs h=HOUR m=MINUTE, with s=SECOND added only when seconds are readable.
h=8 m=58
